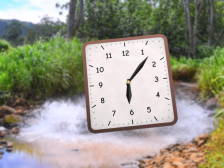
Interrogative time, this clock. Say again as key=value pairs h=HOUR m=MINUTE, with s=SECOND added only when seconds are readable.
h=6 m=7
